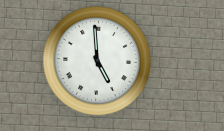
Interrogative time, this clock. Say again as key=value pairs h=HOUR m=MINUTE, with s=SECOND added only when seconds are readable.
h=4 m=59
